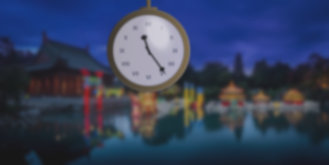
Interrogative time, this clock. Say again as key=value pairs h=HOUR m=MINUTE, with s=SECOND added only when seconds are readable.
h=11 m=24
